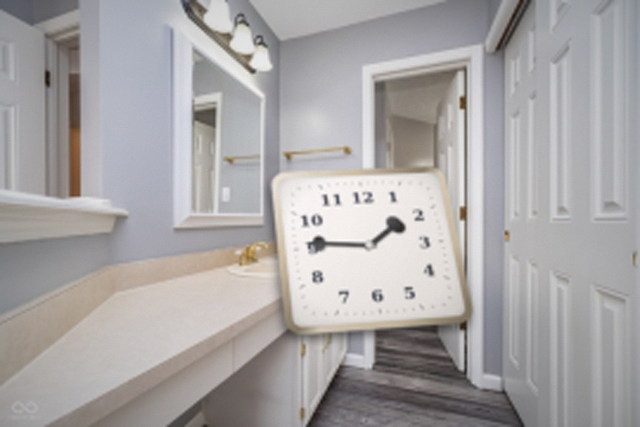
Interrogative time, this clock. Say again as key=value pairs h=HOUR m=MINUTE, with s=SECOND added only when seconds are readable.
h=1 m=46
